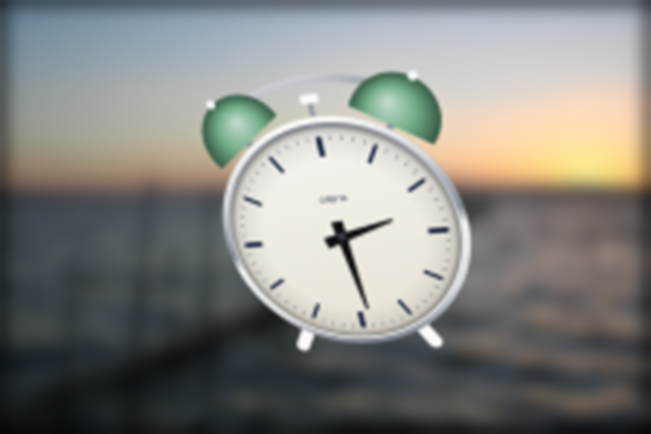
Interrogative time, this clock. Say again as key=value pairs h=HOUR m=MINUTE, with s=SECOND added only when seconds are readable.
h=2 m=29
